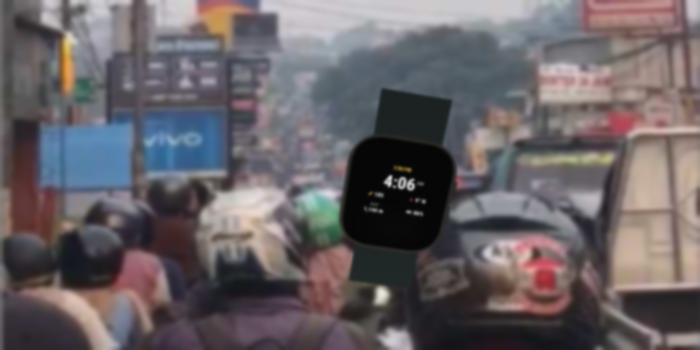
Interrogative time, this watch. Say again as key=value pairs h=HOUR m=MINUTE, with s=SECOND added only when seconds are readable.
h=4 m=6
